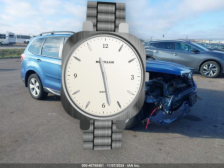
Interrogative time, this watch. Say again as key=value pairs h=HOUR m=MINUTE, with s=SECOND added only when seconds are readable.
h=11 m=28
